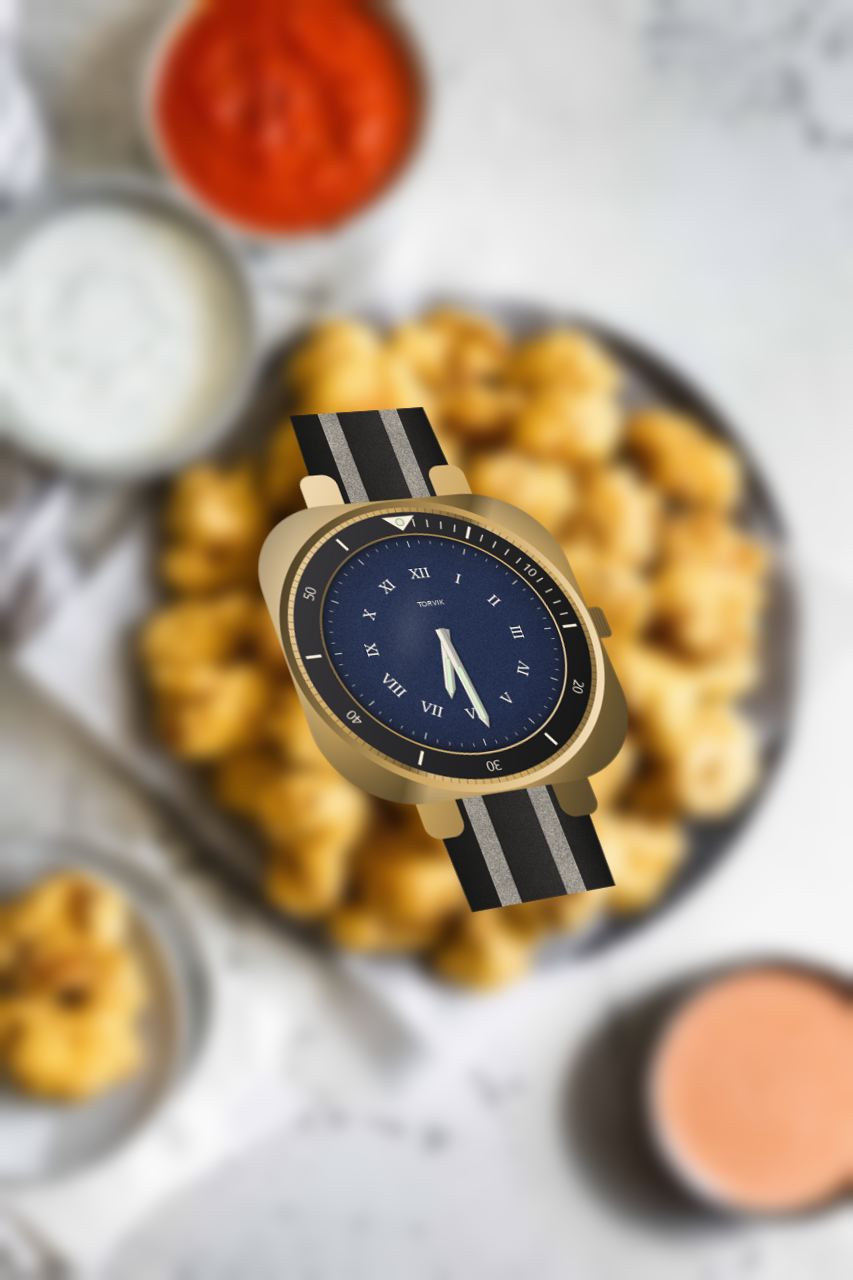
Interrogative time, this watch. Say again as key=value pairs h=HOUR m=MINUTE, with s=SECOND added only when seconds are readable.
h=6 m=29
